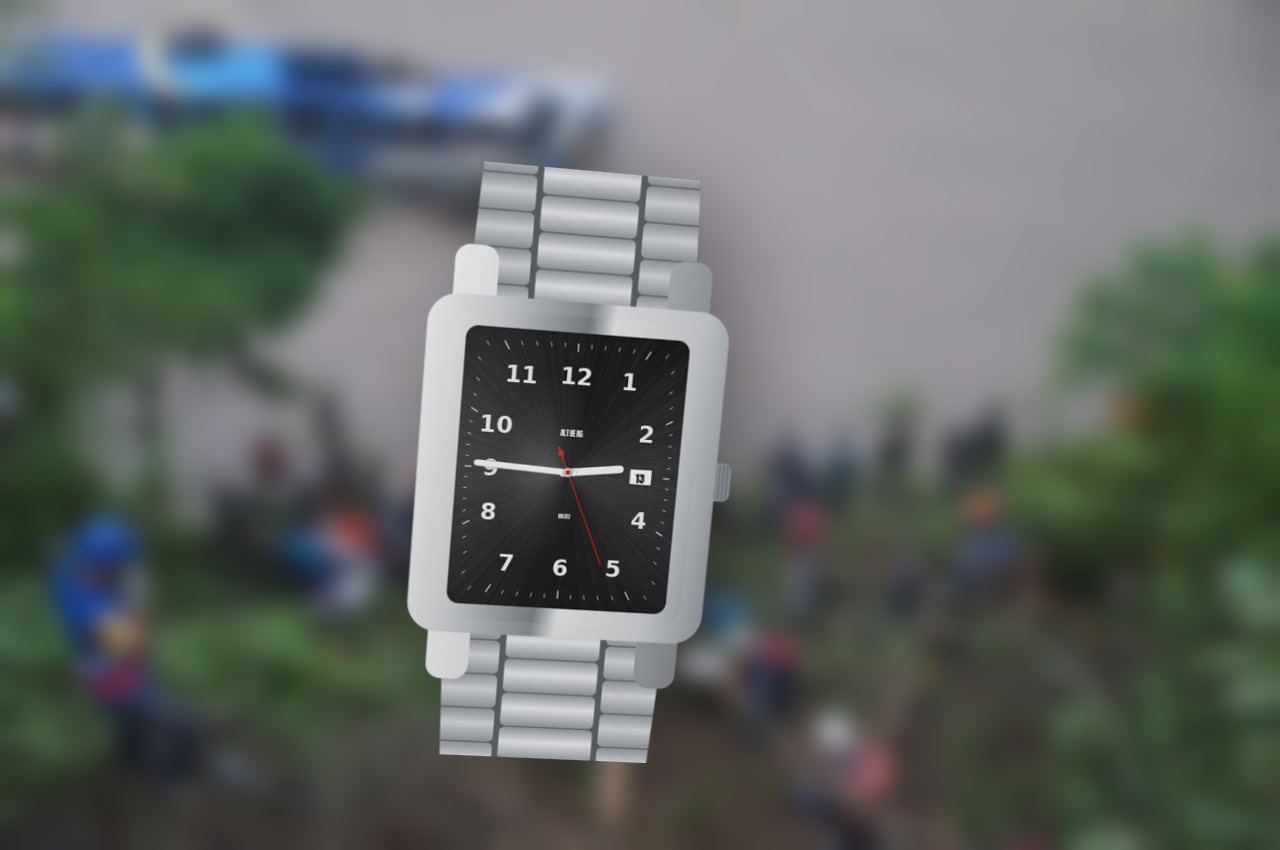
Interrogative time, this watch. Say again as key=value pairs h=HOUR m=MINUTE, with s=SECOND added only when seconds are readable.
h=2 m=45 s=26
